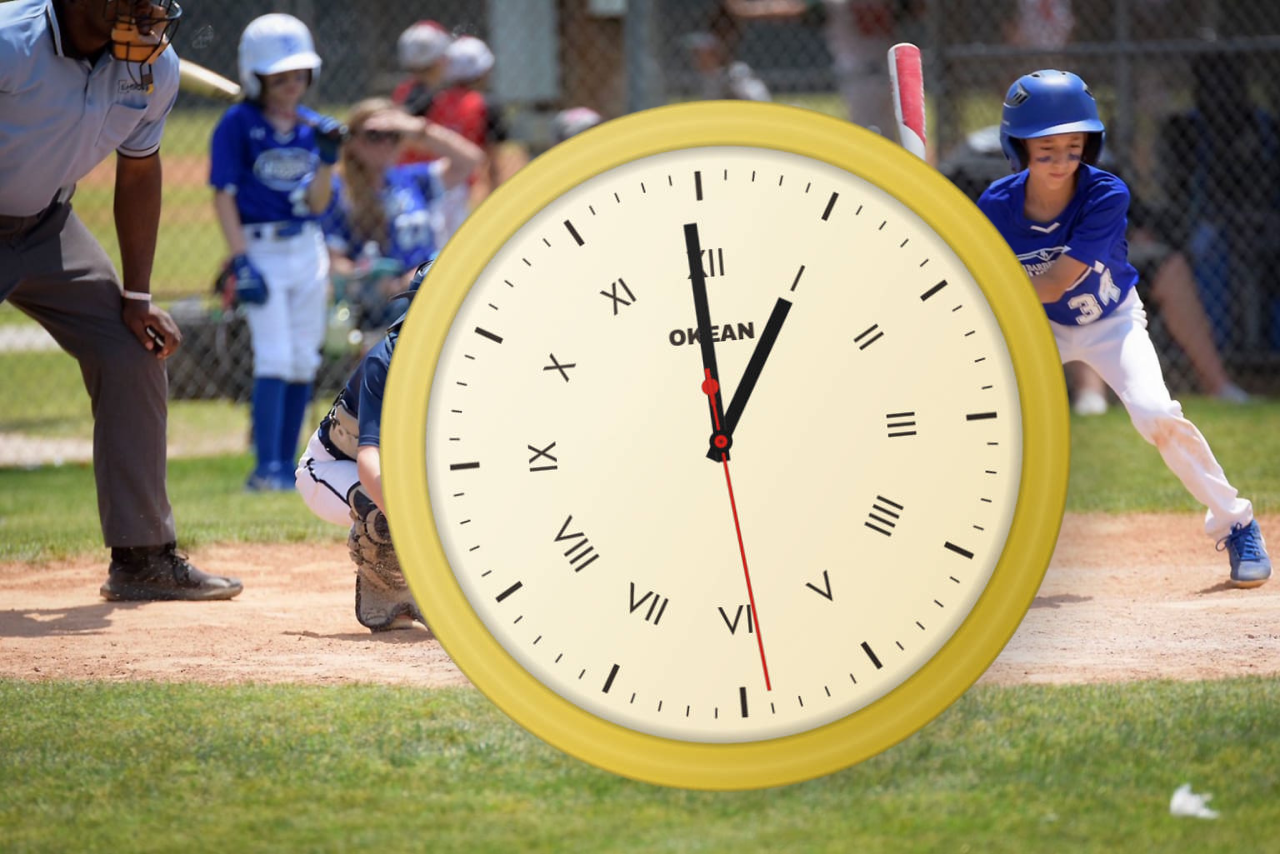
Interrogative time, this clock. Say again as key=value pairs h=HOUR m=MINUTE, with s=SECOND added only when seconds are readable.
h=12 m=59 s=29
